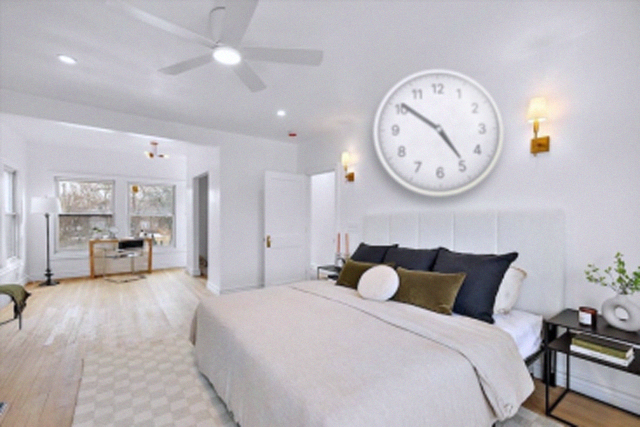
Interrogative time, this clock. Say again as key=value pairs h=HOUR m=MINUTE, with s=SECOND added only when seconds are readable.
h=4 m=51
